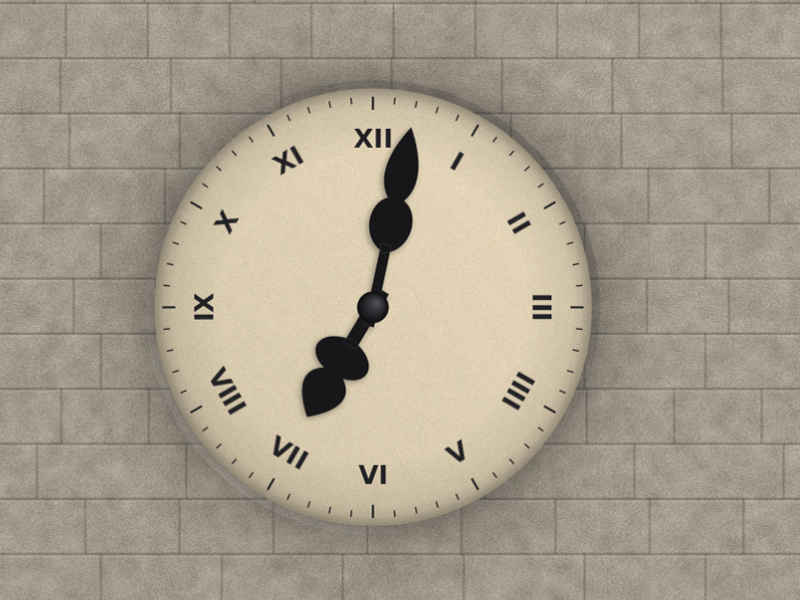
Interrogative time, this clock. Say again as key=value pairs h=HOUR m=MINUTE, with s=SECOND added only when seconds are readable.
h=7 m=2
